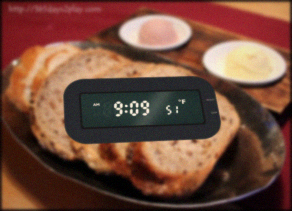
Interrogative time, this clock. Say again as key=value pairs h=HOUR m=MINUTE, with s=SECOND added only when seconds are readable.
h=9 m=9
